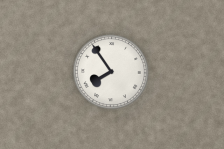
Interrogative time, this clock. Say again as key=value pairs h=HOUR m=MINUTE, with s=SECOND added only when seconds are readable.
h=7 m=54
